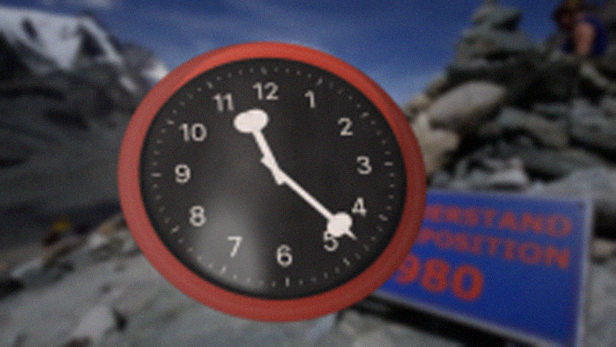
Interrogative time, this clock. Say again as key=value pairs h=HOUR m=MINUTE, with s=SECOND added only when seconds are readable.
h=11 m=23
